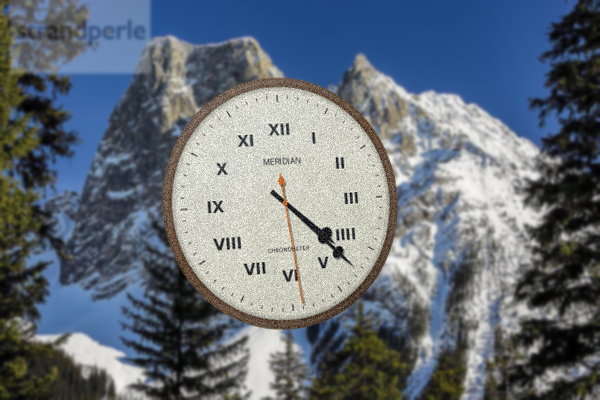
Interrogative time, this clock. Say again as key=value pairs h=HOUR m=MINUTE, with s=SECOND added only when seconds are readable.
h=4 m=22 s=29
